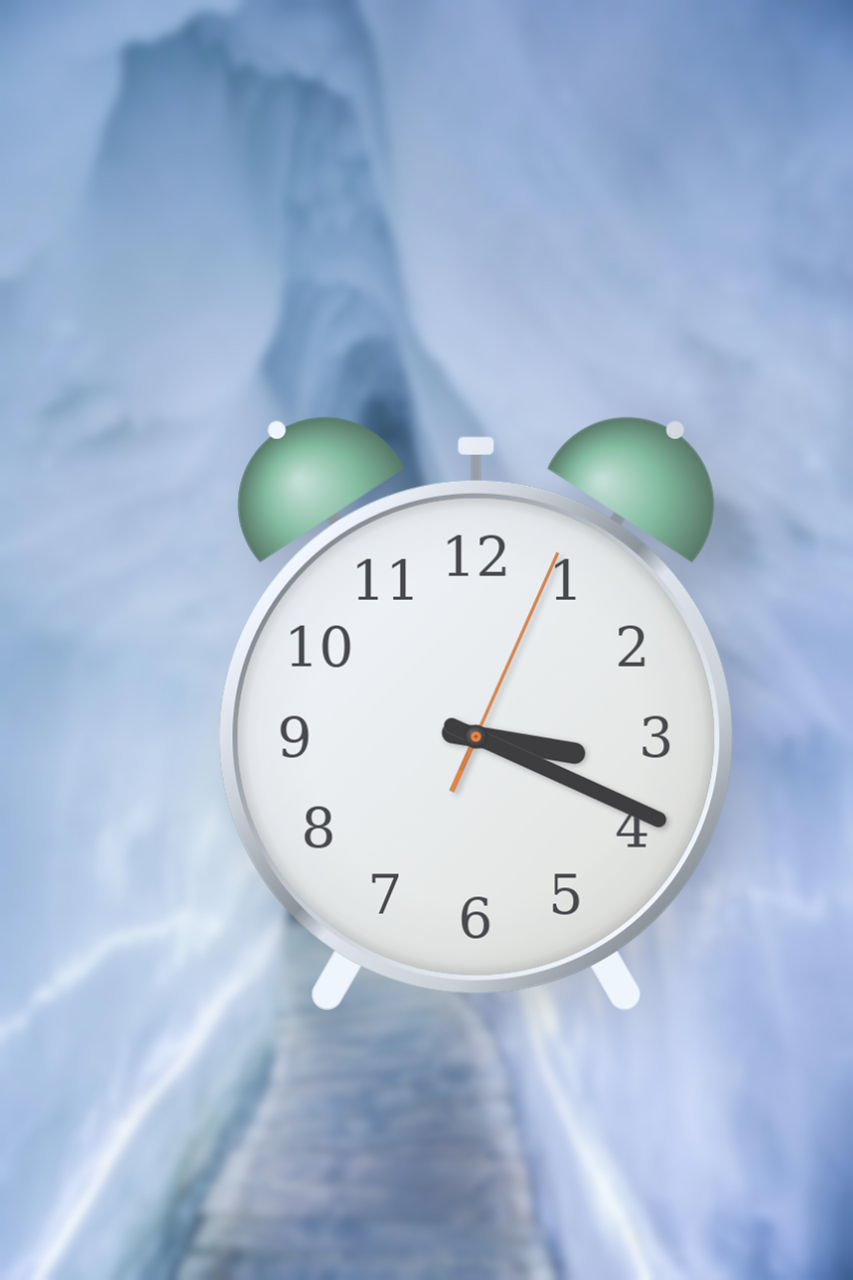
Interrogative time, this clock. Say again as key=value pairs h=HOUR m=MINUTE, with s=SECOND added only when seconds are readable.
h=3 m=19 s=4
